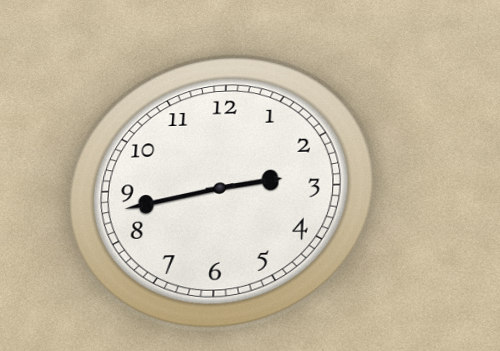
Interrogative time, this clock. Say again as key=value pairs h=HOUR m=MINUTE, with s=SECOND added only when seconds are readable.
h=2 m=43
